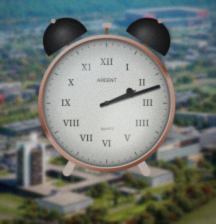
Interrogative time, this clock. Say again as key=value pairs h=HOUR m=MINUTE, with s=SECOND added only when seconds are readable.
h=2 m=12
